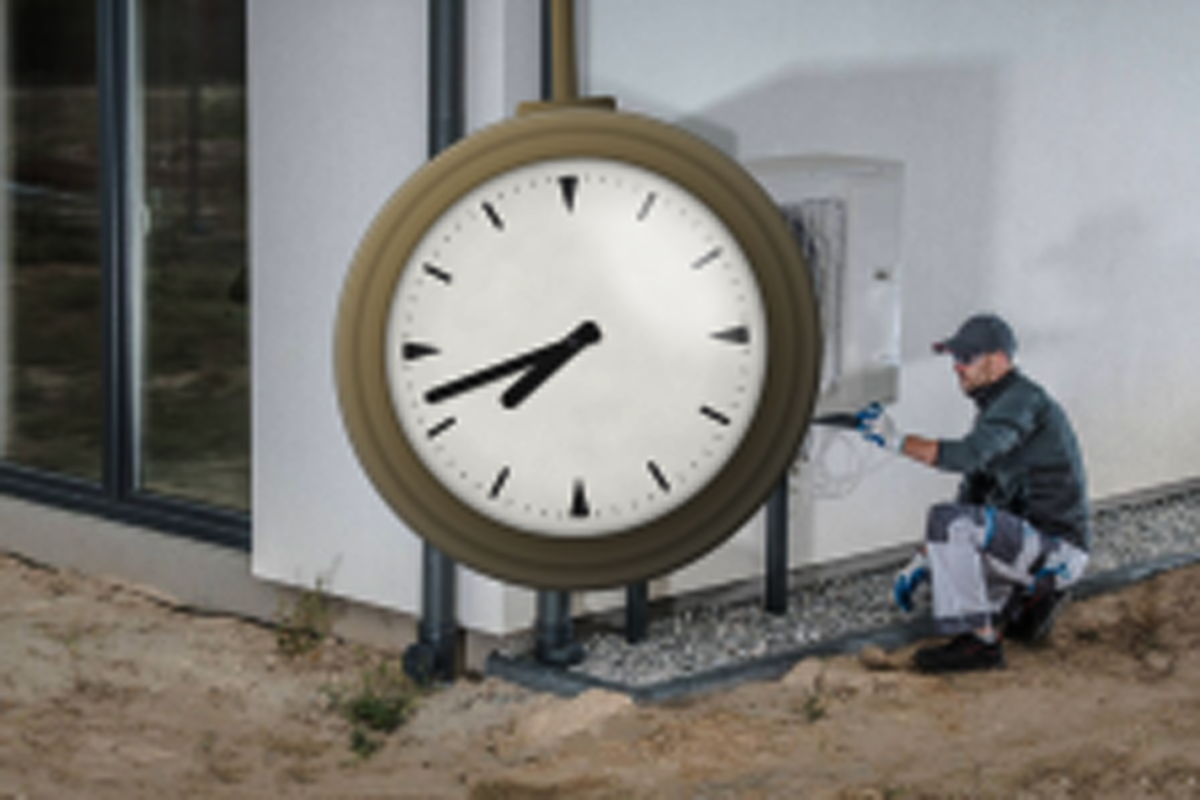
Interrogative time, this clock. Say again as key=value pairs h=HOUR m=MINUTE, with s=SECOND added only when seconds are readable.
h=7 m=42
